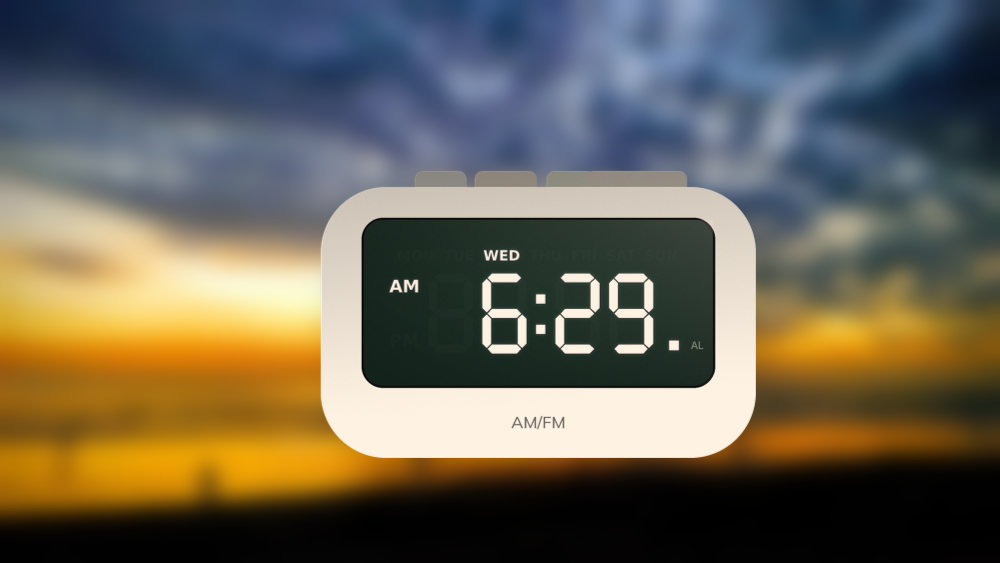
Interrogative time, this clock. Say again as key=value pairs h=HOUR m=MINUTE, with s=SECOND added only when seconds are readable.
h=6 m=29
